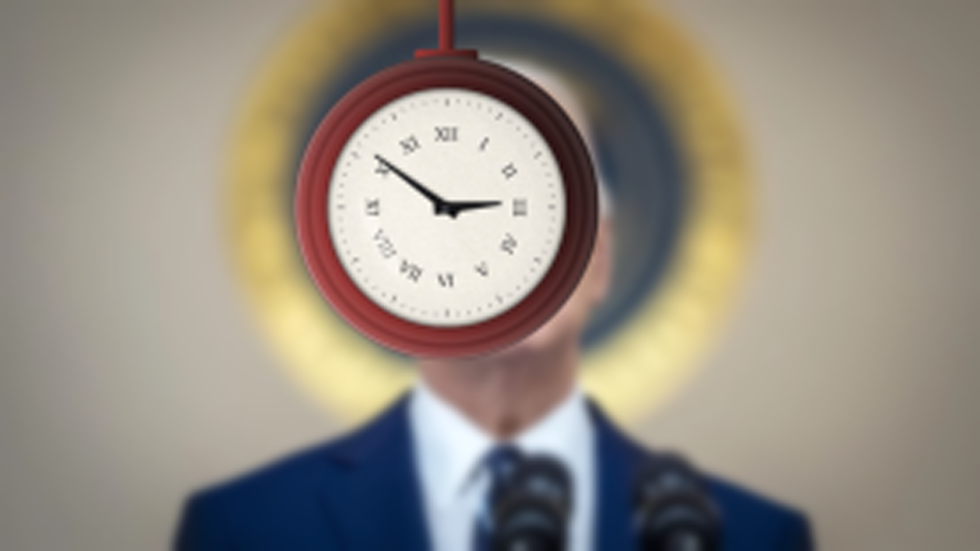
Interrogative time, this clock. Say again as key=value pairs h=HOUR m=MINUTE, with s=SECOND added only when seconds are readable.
h=2 m=51
